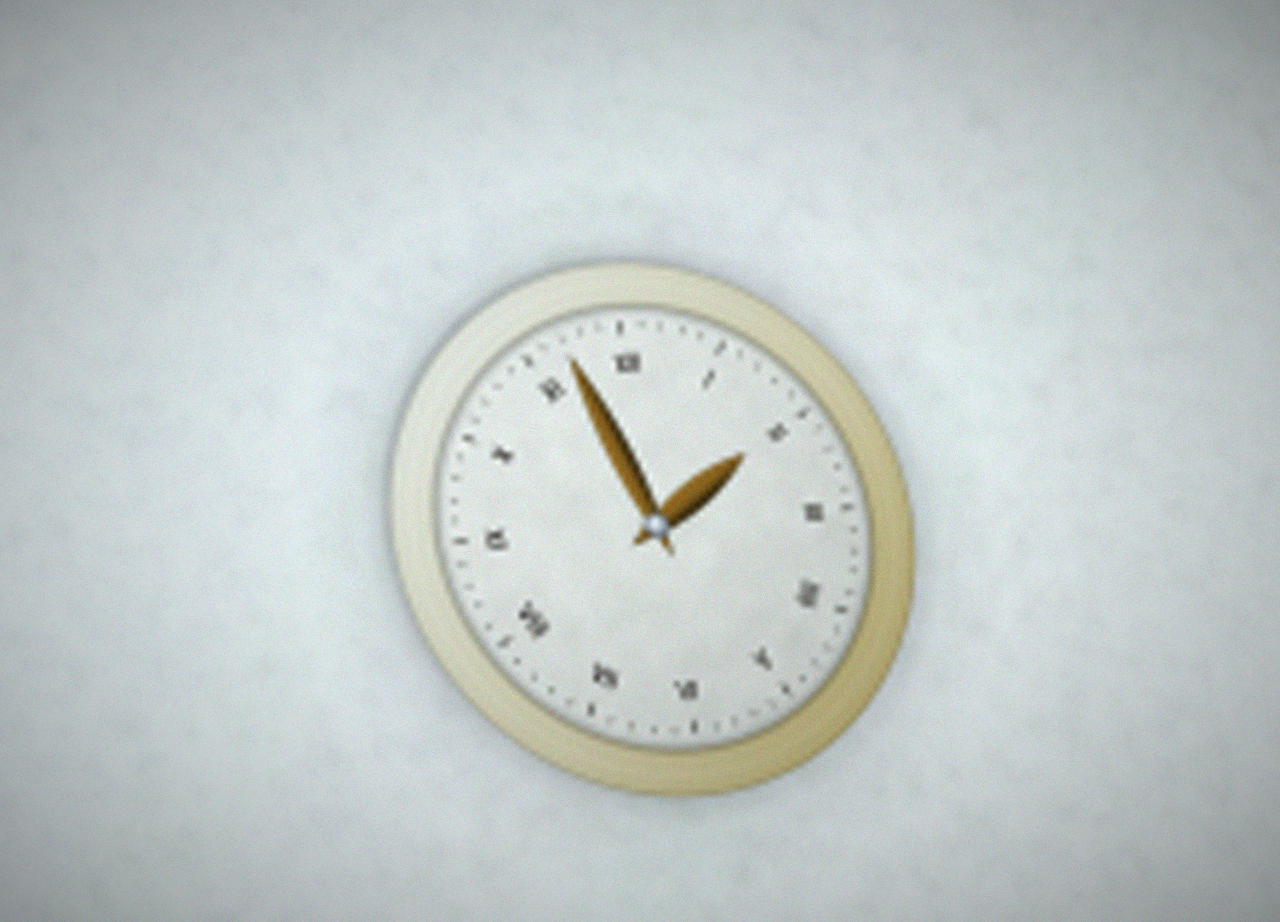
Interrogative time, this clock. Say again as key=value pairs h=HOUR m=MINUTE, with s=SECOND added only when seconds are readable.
h=1 m=57
